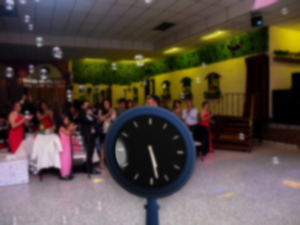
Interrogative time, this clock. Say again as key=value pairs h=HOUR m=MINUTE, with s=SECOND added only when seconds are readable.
h=5 m=28
